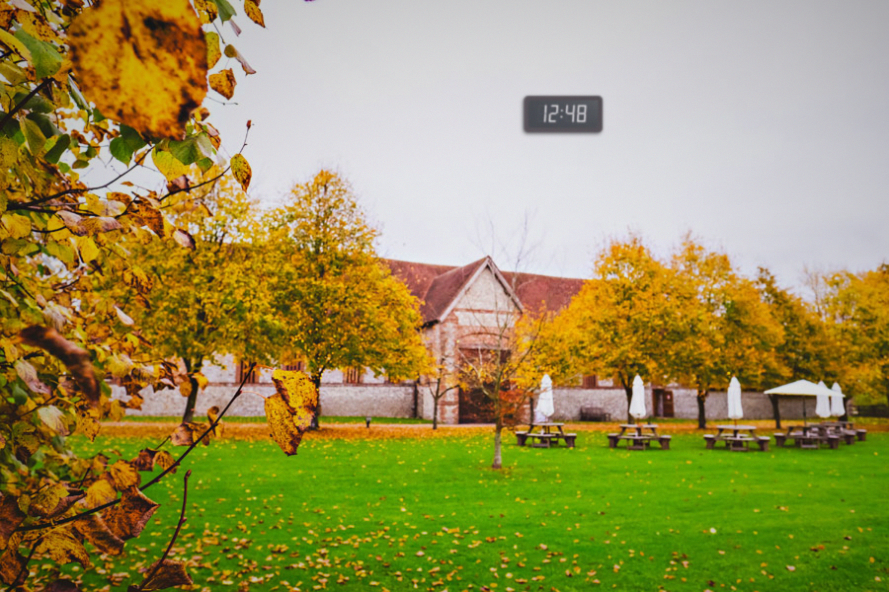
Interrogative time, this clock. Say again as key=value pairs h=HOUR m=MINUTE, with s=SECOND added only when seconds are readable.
h=12 m=48
